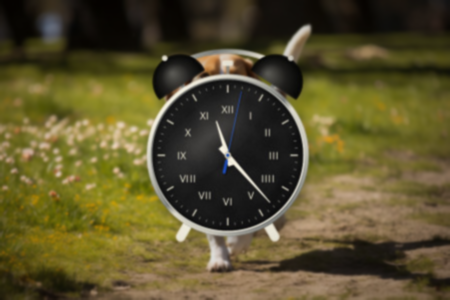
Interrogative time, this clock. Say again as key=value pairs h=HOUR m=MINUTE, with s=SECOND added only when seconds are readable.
h=11 m=23 s=2
